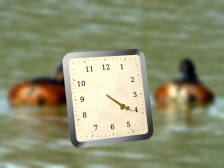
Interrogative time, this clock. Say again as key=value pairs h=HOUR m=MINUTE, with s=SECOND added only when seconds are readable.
h=4 m=21
